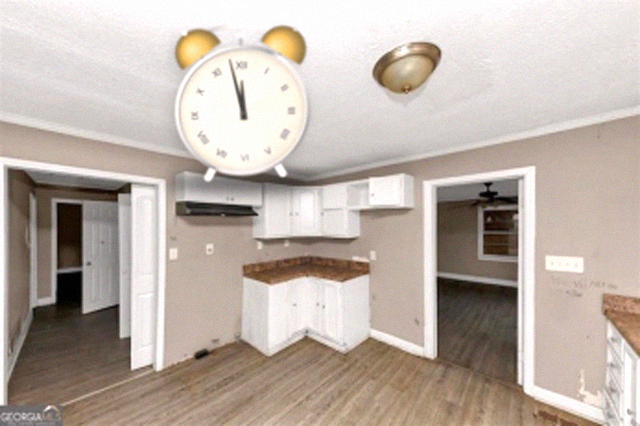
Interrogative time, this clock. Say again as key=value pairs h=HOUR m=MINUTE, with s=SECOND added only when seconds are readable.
h=11 m=58
